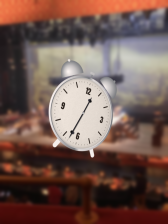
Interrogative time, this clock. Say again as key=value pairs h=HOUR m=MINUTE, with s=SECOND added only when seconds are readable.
h=12 m=33
